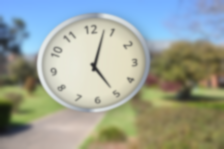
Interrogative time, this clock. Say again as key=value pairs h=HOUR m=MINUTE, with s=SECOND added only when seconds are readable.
h=5 m=3
